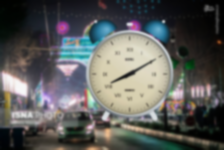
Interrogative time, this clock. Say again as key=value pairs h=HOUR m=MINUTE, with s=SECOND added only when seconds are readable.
h=8 m=10
